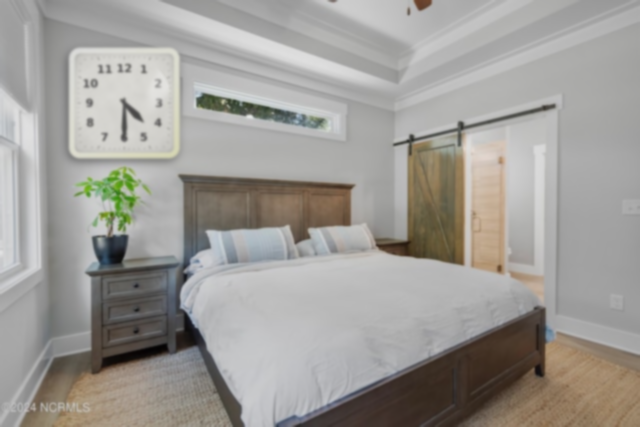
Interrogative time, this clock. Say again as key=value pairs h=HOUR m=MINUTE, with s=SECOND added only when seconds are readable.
h=4 m=30
